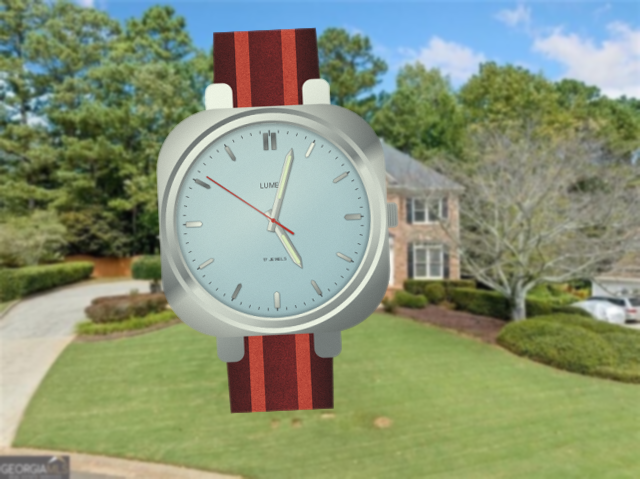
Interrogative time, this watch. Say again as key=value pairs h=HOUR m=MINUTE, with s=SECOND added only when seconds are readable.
h=5 m=2 s=51
